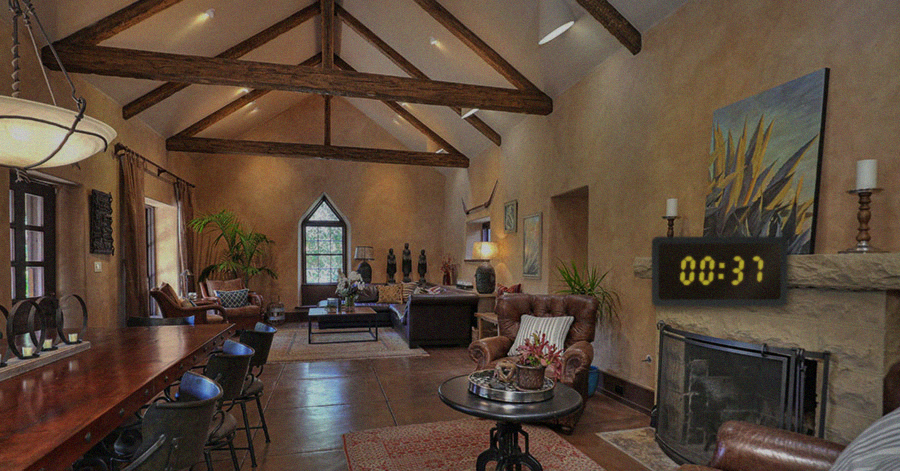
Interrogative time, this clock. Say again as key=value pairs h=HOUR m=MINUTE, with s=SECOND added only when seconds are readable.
h=0 m=37
